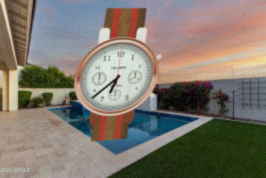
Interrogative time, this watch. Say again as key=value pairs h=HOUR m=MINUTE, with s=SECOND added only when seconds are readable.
h=6 m=38
